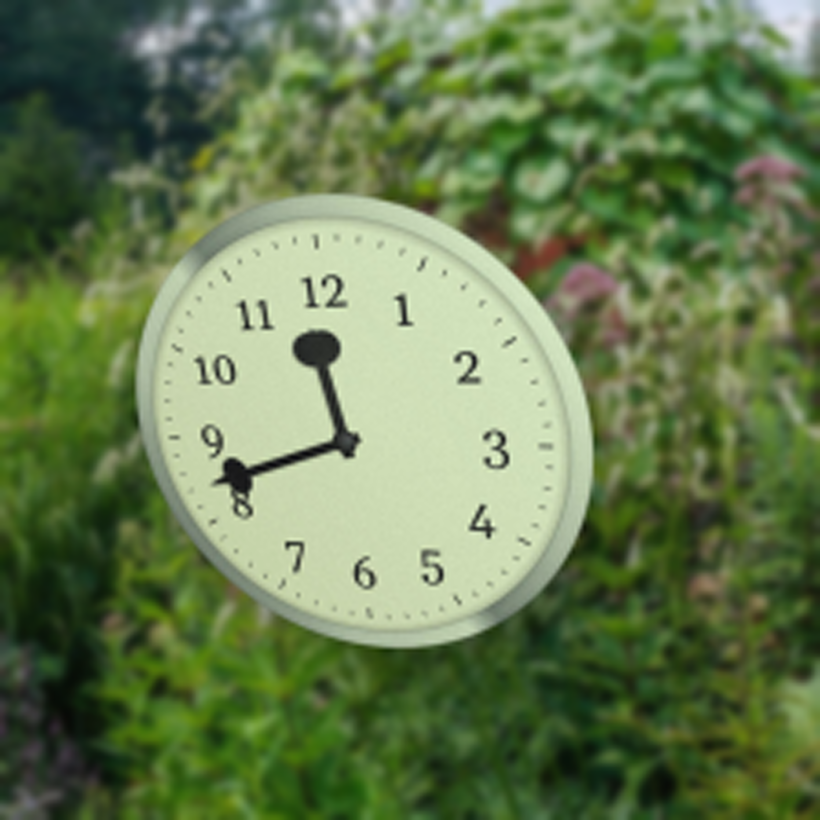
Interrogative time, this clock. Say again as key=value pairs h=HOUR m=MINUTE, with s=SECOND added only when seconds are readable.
h=11 m=42
